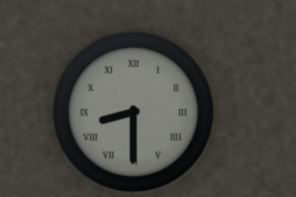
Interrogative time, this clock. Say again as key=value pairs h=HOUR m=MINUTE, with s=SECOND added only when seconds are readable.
h=8 m=30
